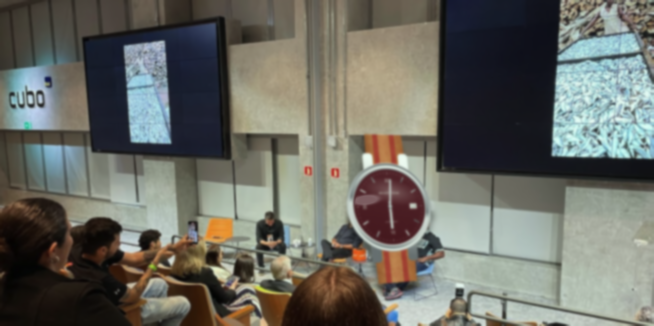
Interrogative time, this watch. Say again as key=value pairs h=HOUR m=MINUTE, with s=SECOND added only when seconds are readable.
h=6 m=1
